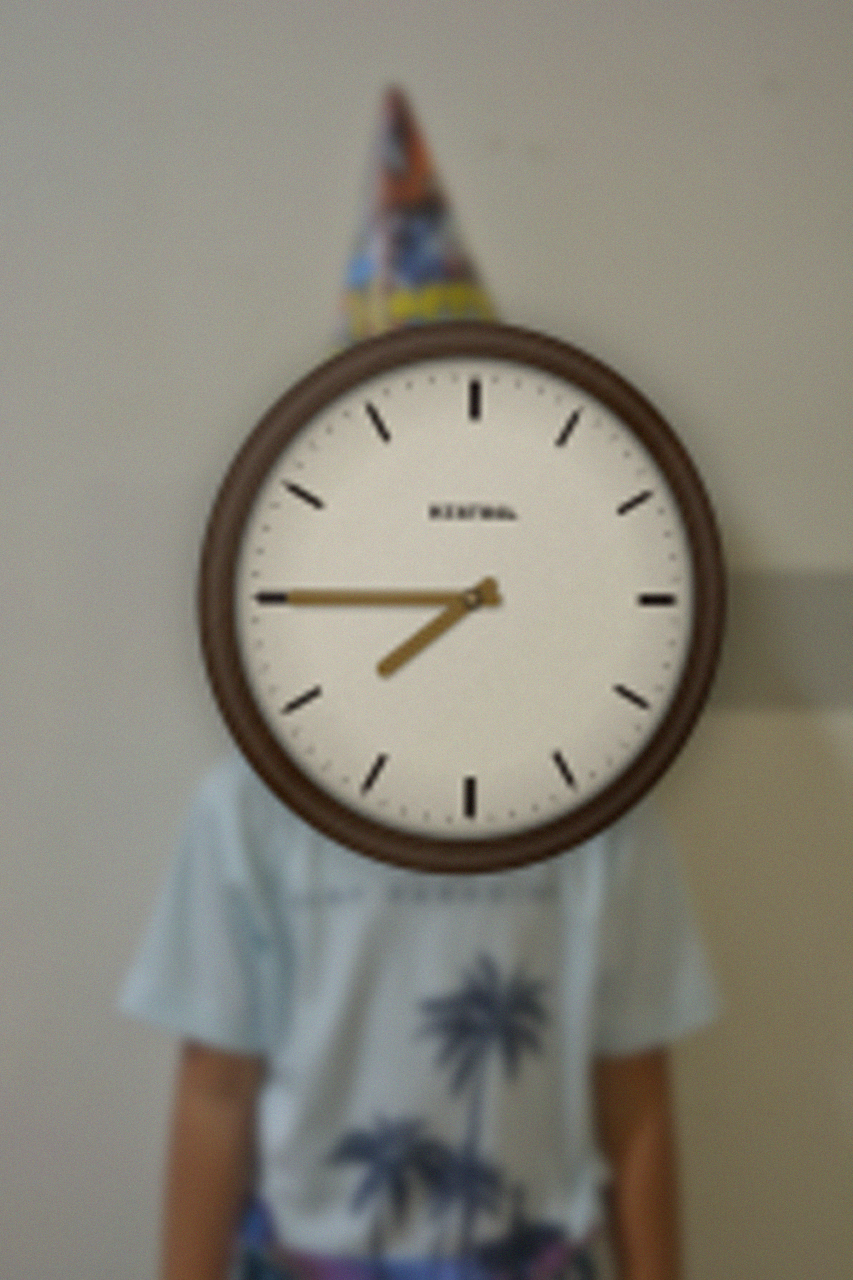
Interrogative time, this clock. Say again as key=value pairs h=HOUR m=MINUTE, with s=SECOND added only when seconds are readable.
h=7 m=45
